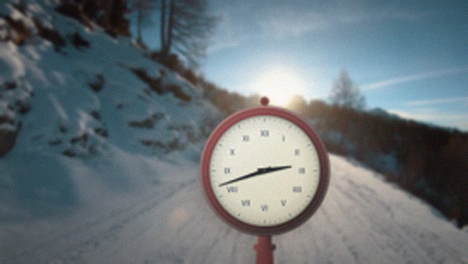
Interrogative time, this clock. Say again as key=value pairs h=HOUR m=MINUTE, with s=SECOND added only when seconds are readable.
h=2 m=42
